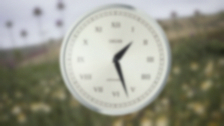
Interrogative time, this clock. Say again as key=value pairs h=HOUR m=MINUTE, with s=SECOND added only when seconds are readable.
h=1 m=27
